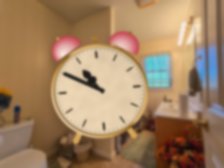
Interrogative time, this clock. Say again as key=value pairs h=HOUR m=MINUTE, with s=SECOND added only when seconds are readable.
h=10 m=50
